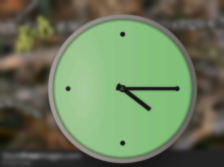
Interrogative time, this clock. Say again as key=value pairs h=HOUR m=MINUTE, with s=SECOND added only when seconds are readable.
h=4 m=15
